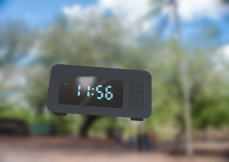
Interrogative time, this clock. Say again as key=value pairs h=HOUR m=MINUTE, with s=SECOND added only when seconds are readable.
h=11 m=56
